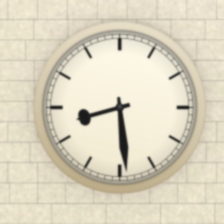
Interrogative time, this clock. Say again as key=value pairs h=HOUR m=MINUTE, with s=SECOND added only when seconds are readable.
h=8 m=29
